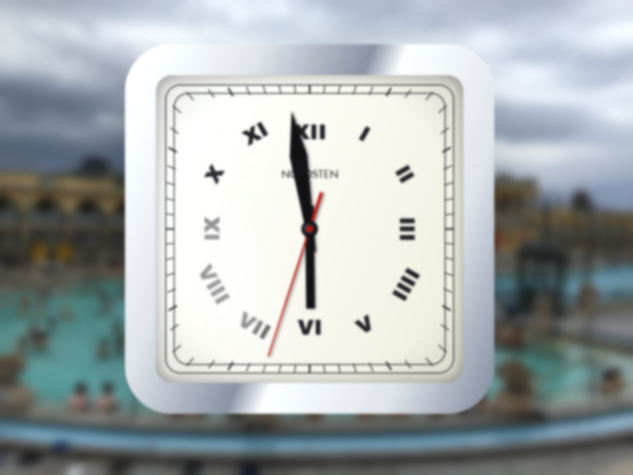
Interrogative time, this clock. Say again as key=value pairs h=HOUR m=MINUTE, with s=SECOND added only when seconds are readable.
h=5 m=58 s=33
